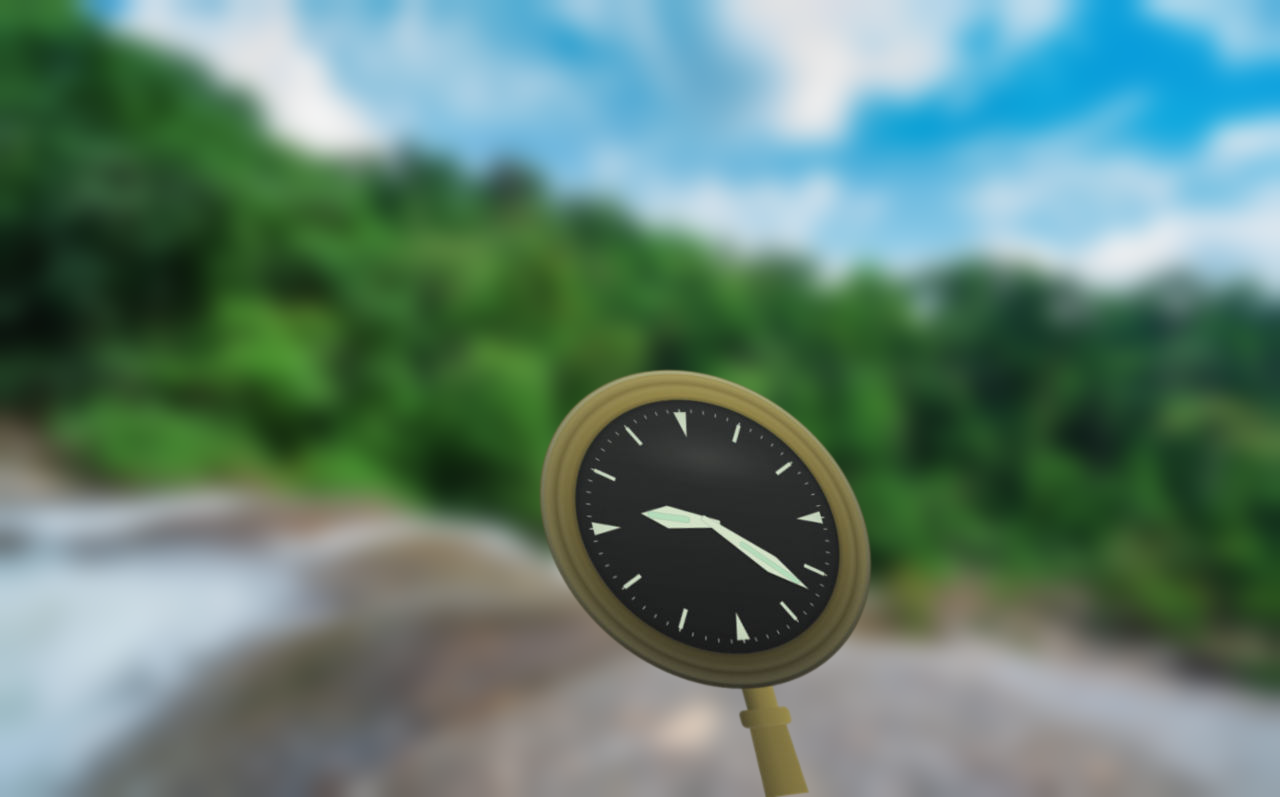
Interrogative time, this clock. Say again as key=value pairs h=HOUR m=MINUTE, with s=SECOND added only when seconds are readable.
h=9 m=22
